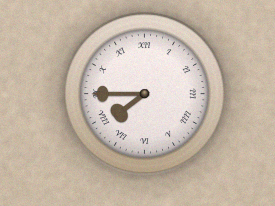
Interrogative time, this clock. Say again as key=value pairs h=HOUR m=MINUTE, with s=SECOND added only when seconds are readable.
h=7 m=45
